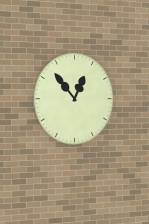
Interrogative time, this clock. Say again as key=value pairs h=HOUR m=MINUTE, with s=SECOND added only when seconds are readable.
h=12 m=53
